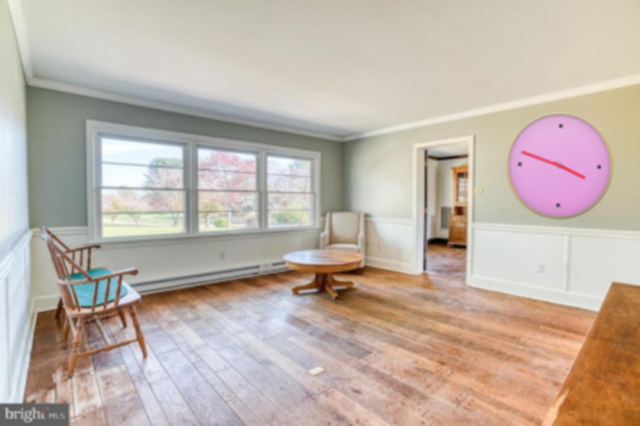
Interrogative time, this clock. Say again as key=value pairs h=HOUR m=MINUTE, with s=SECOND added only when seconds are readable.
h=3 m=48
